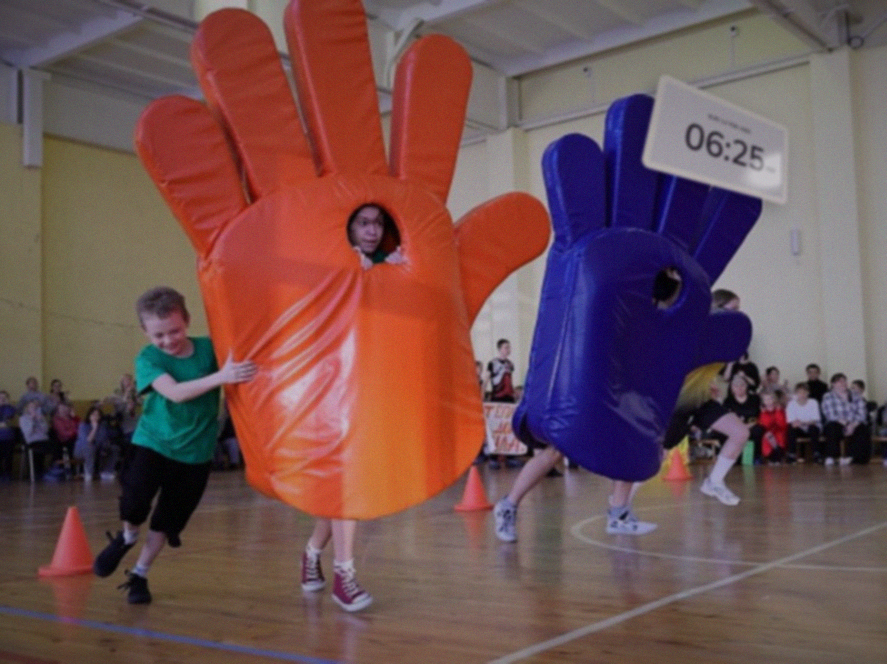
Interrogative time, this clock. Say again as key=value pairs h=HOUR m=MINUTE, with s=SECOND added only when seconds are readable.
h=6 m=25
